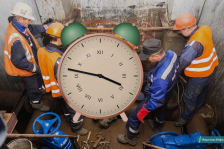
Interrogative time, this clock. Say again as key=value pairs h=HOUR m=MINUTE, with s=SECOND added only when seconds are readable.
h=3 m=47
